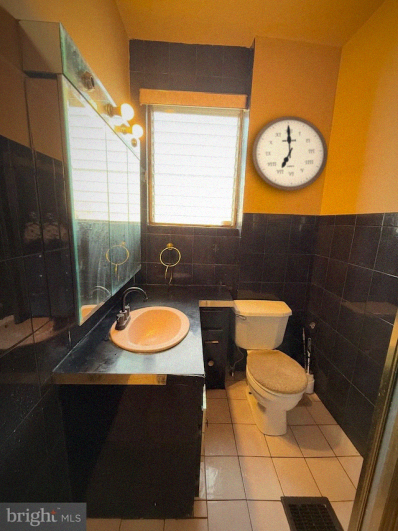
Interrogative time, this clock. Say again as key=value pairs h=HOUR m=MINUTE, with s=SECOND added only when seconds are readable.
h=7 m=0
